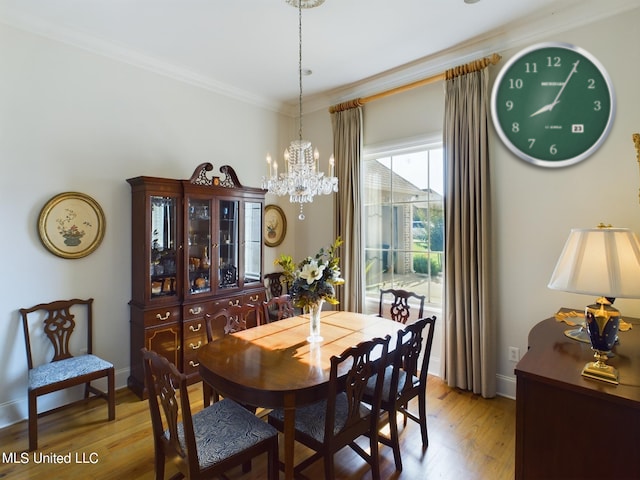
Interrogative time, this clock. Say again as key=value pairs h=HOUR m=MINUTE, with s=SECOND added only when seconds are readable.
h=8 m=5
